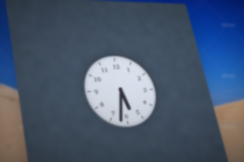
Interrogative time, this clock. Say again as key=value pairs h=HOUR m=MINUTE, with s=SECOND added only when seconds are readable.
h=5 m=32
